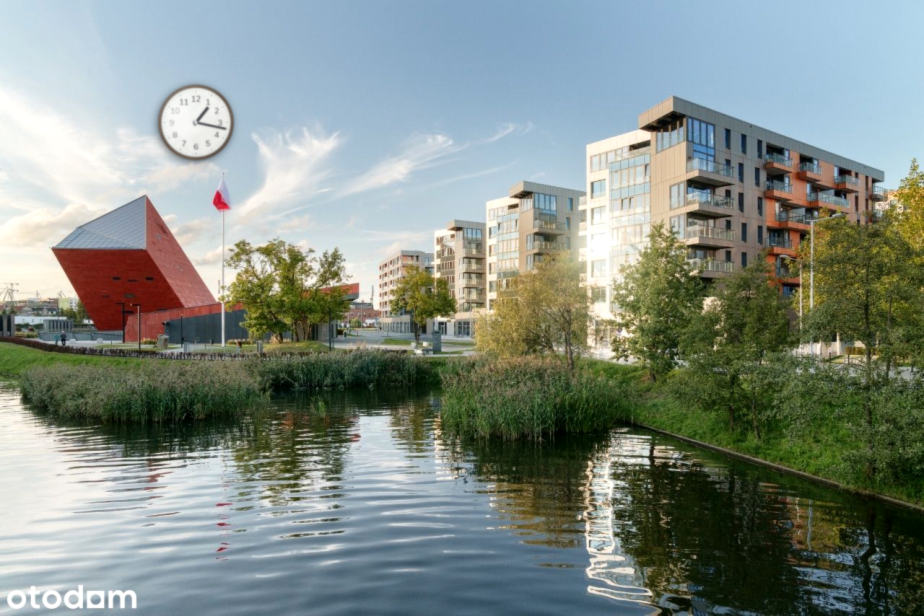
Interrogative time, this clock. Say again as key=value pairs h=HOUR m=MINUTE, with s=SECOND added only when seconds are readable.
h=1 m=17
